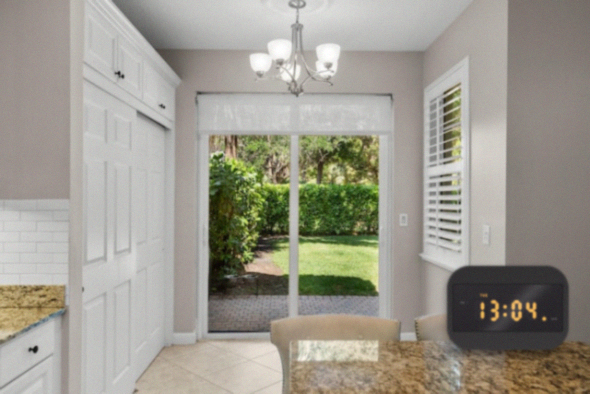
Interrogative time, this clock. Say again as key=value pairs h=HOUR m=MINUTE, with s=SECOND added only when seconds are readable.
h=13 m=4
